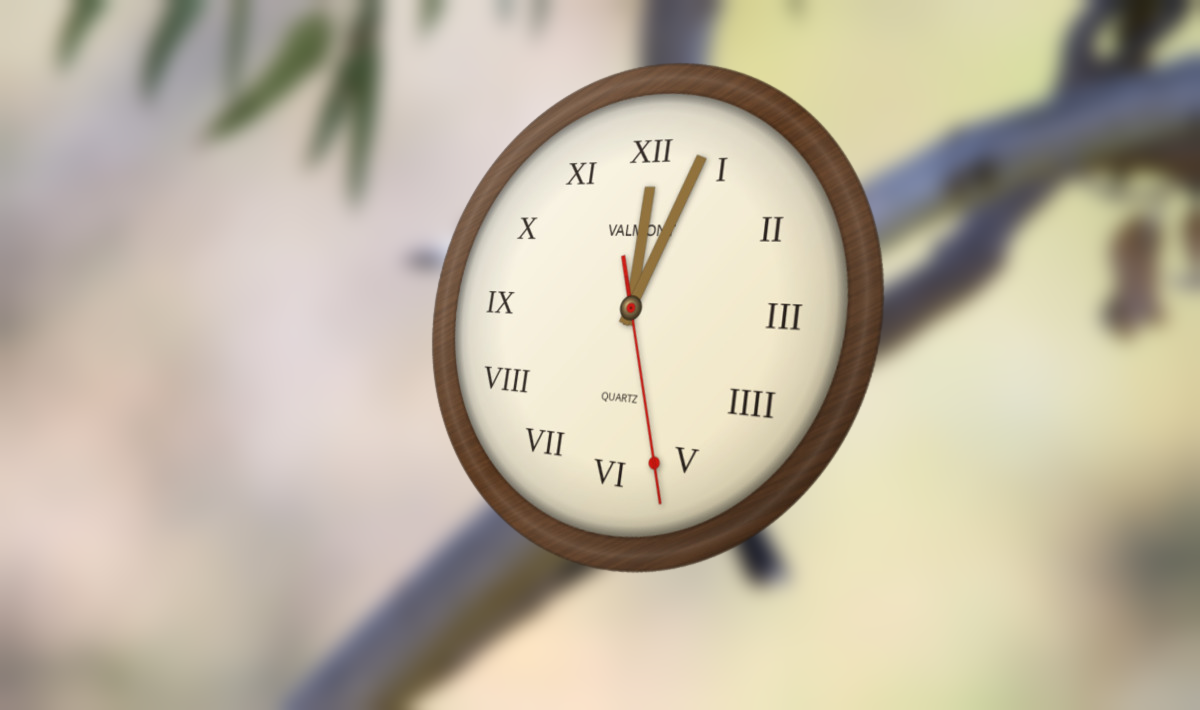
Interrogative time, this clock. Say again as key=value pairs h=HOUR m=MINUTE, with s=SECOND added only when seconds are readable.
h=12 m=3 s=27
